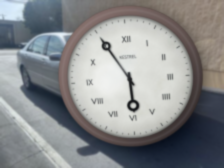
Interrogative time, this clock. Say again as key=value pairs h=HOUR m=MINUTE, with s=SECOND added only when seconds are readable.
h=5 m=55
